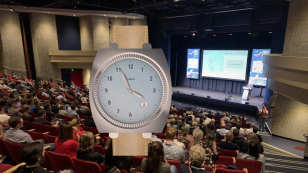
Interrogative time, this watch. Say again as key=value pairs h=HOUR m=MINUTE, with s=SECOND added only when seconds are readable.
h=3 m=56
